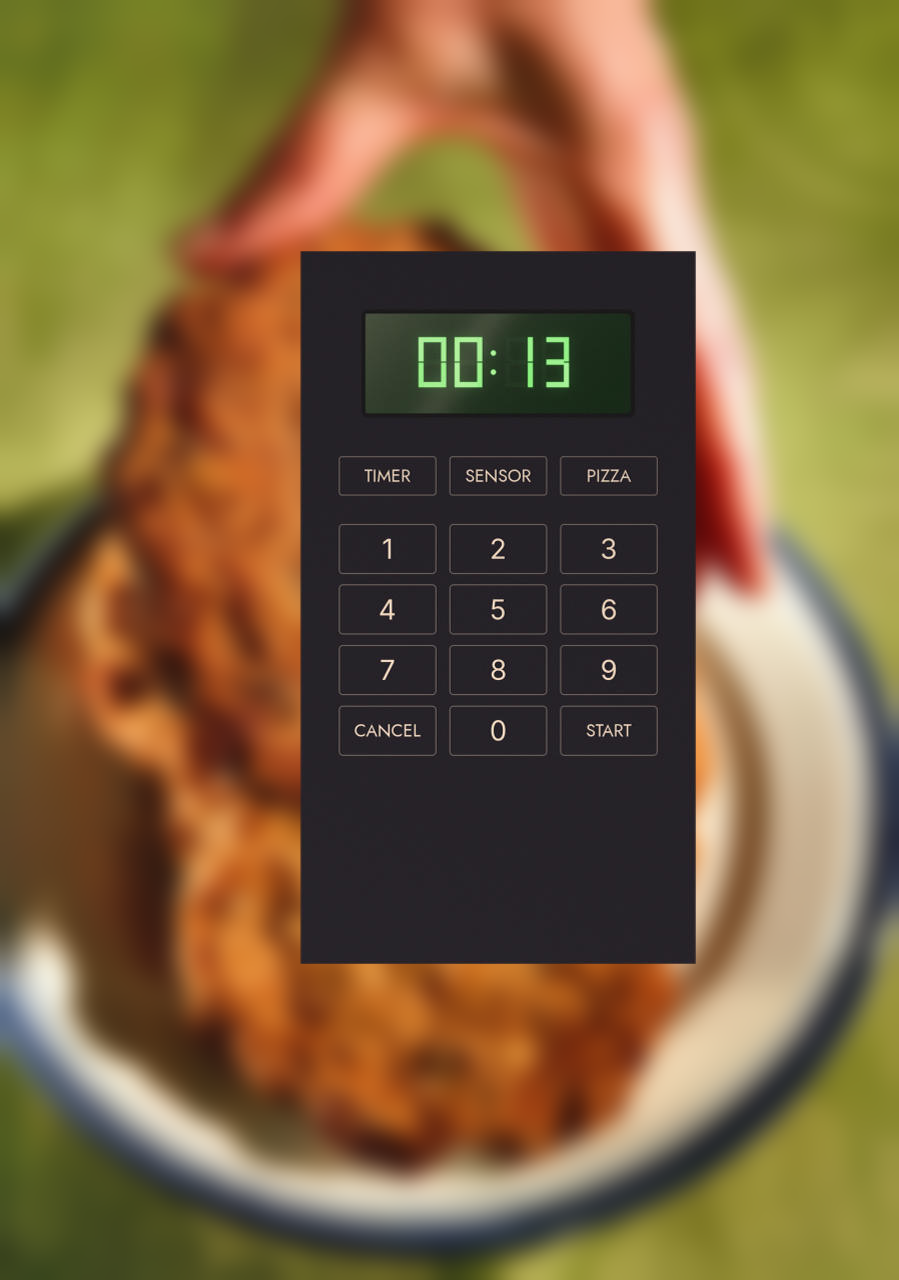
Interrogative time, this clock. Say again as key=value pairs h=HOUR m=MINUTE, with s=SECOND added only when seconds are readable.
h=0 m=13
